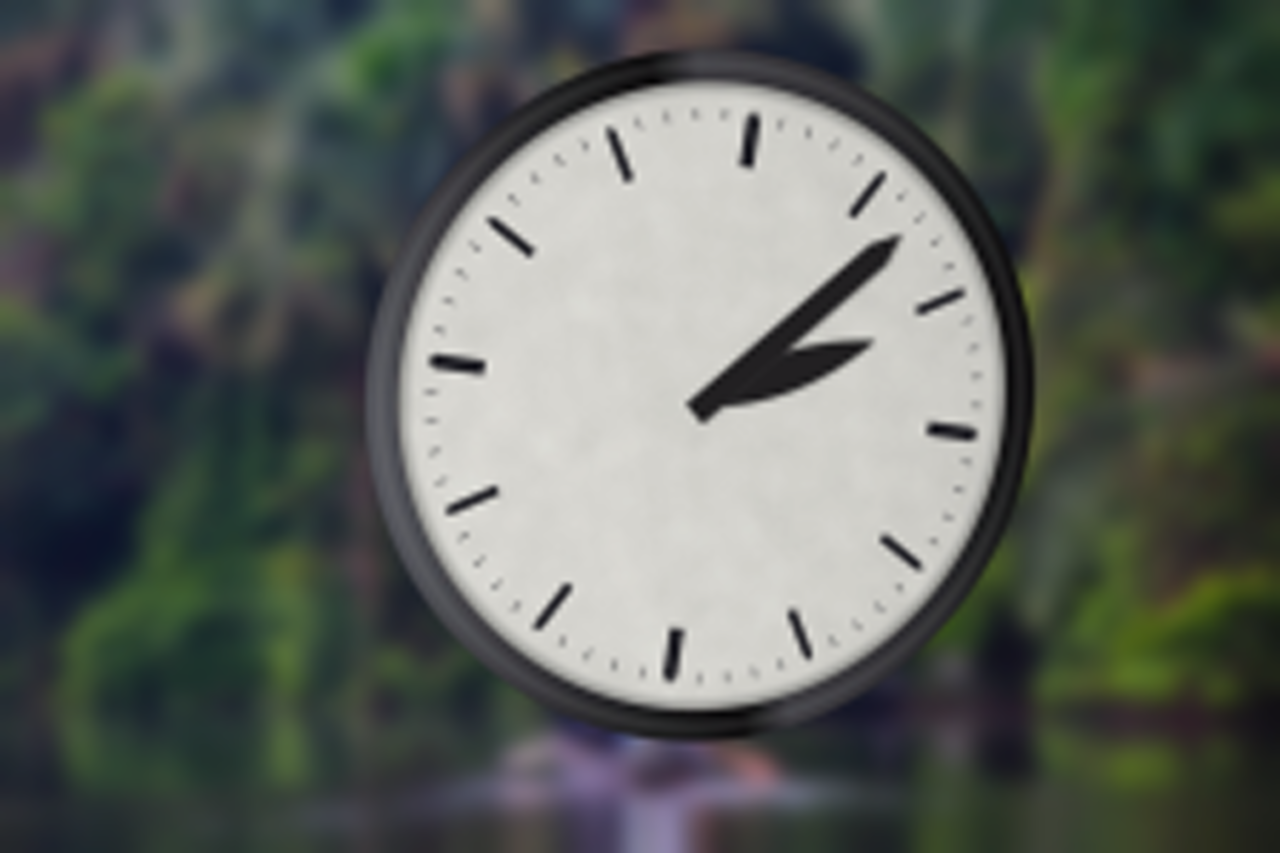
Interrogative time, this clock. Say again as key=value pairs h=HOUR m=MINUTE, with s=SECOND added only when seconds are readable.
h=2 m=7
